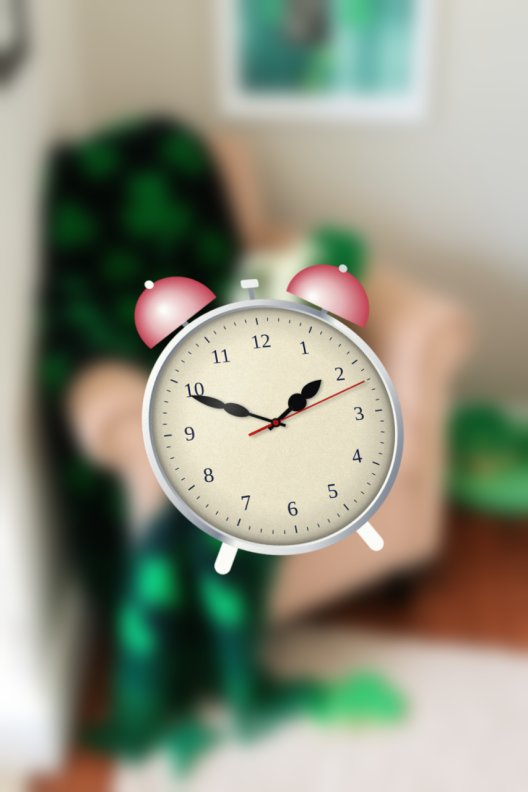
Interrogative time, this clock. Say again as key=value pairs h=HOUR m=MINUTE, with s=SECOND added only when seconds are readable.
h=1 m=49 s=12
